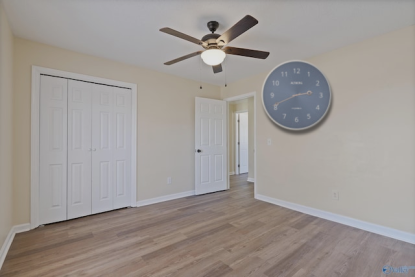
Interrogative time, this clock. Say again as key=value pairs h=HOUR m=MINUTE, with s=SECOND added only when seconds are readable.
h=2 m=41
